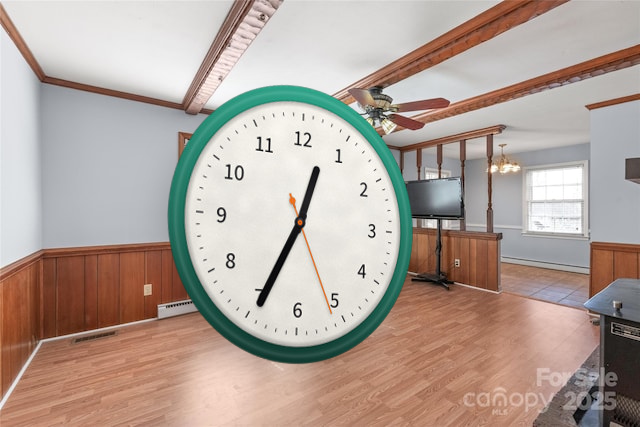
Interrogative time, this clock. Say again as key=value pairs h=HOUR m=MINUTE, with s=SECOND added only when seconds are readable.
h=12 m=34 s=26
